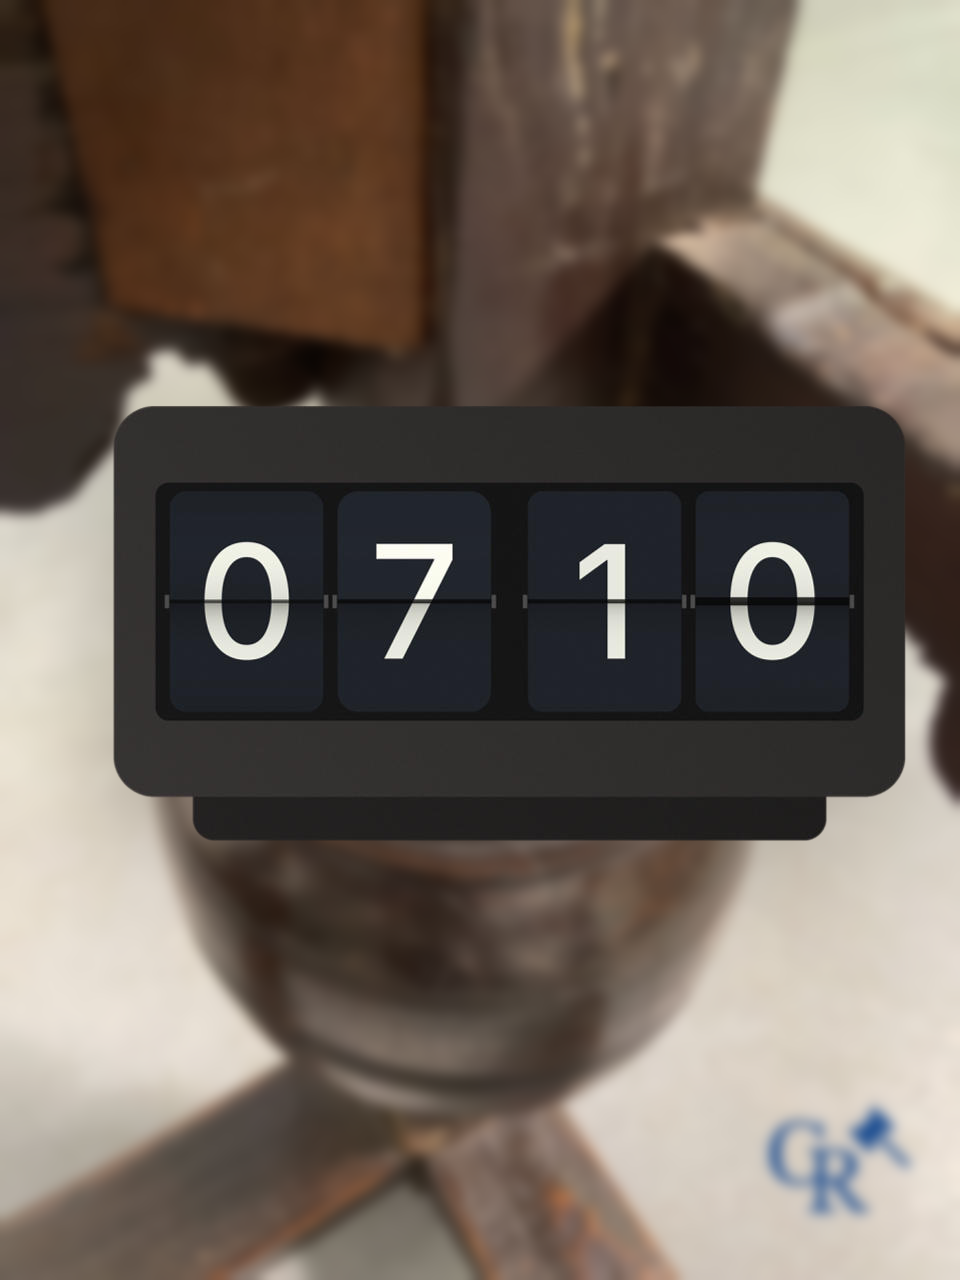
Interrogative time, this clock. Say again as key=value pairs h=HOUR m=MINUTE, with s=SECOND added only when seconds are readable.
h=7 m=10
